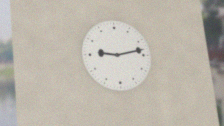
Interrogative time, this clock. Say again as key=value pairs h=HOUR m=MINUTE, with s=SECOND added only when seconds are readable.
h=9 m=13
